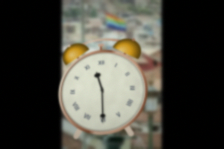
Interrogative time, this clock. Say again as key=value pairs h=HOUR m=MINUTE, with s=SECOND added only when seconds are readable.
h=11 m=30
